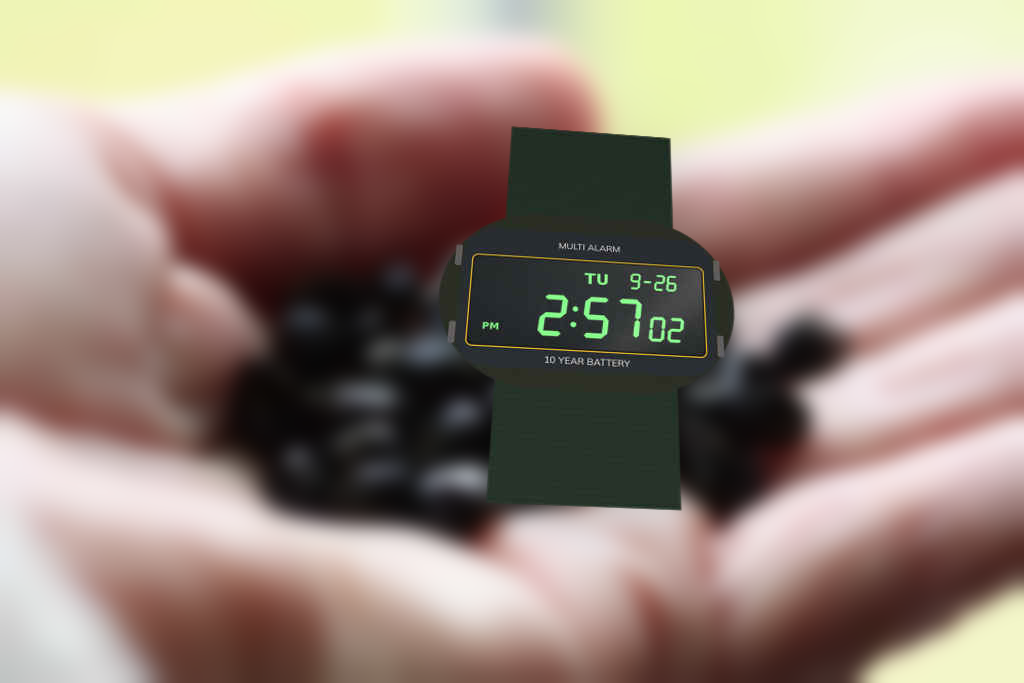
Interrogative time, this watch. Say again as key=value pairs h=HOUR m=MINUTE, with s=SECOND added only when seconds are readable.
h=2 m=57 s=2
